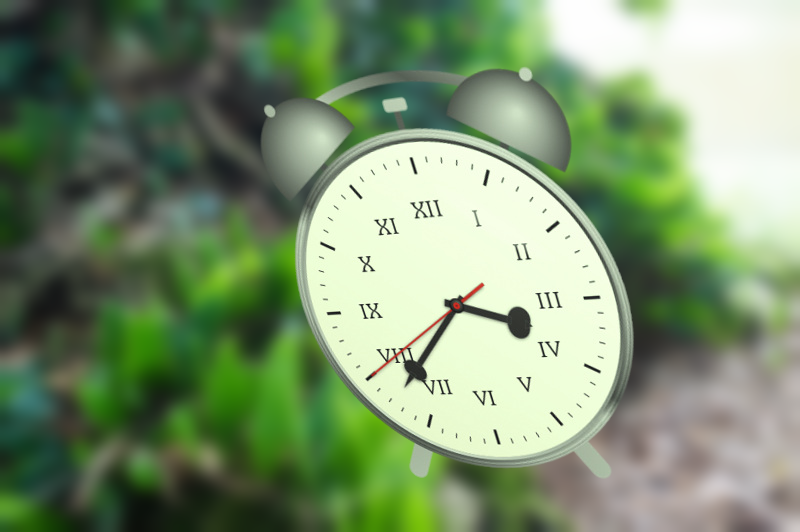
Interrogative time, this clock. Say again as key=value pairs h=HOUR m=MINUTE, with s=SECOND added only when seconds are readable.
h=3 m=37 s=40
